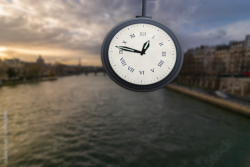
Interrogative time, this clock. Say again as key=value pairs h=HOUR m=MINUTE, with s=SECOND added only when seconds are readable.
h=12 m=47
